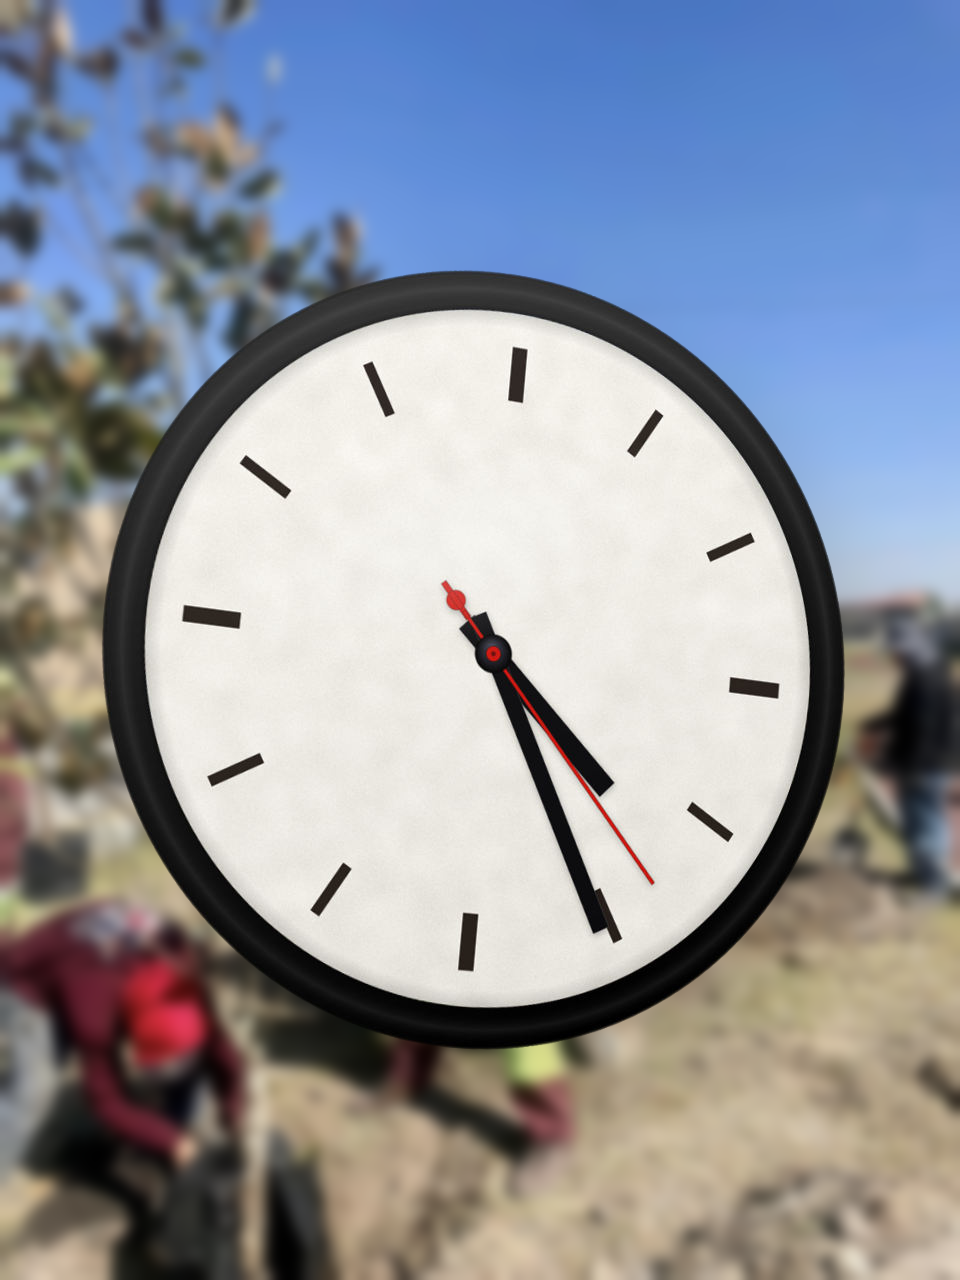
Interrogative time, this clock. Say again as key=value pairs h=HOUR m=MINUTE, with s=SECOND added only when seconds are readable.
h=4 m=25 s=23
